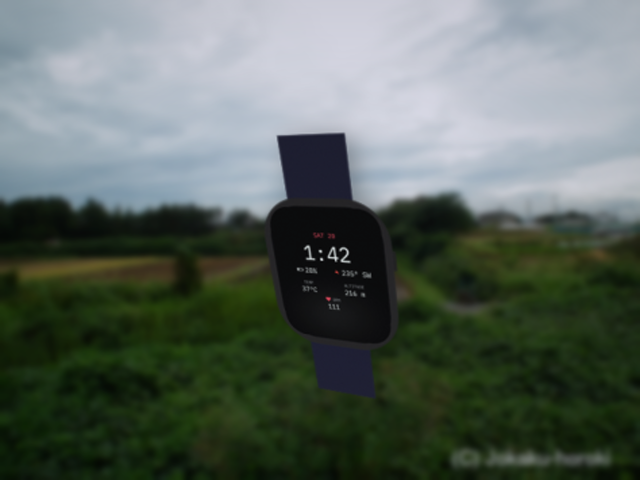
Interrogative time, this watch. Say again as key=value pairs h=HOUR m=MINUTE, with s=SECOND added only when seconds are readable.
h=1 m=42
